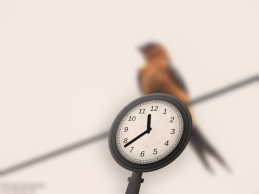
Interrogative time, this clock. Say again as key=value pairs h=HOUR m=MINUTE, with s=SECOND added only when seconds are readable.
h=11 m=38
